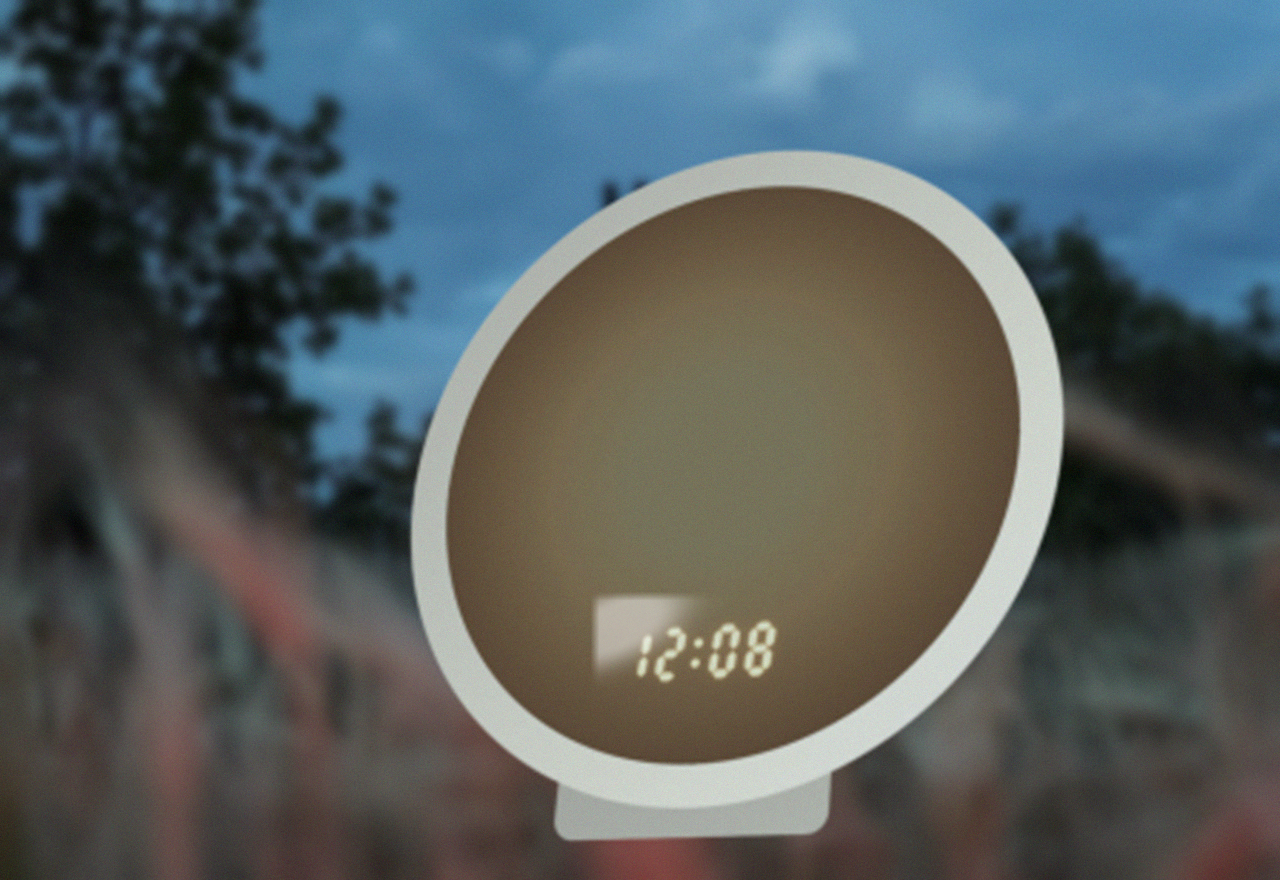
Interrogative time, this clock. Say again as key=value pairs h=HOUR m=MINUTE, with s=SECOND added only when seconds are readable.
h=12 m=8
